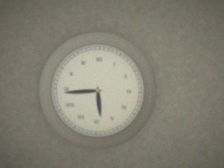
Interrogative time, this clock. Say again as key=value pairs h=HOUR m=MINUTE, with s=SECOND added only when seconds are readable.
h=5 m=44
